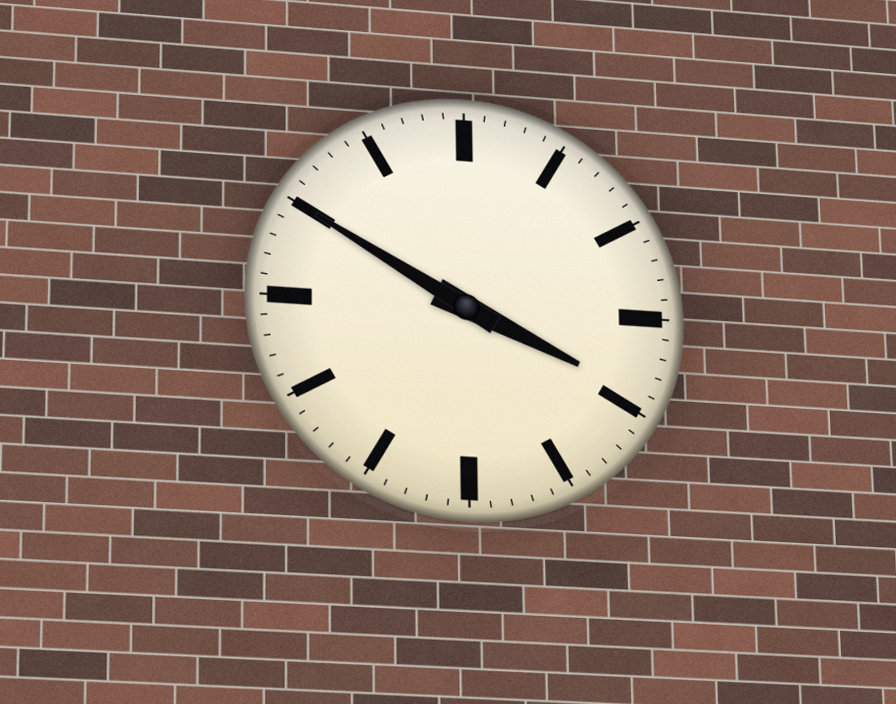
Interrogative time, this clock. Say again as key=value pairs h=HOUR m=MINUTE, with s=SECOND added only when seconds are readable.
h=3 m=50
